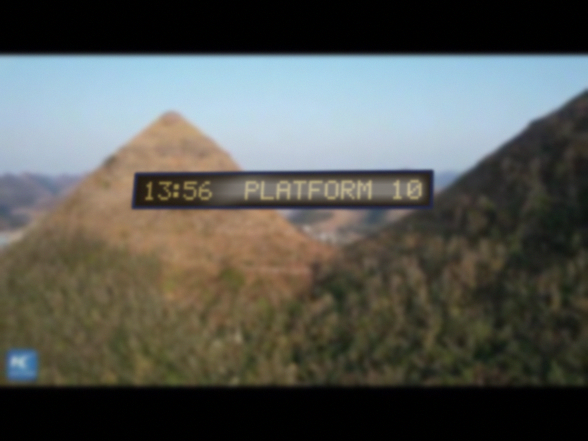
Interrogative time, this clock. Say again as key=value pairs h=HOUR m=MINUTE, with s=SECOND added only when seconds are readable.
h=13 m=56
